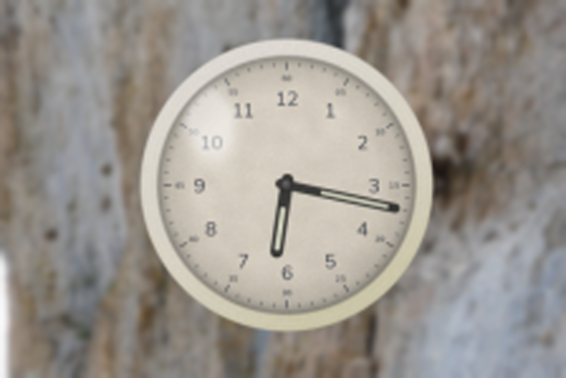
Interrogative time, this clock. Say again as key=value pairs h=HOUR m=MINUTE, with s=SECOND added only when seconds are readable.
h=6 m=17
